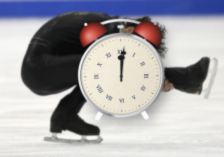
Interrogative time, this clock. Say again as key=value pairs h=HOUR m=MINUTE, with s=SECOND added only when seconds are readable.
h=12 m=1
